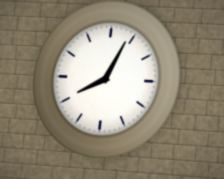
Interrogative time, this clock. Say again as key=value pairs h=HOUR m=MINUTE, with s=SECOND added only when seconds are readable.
h=8 m=4
